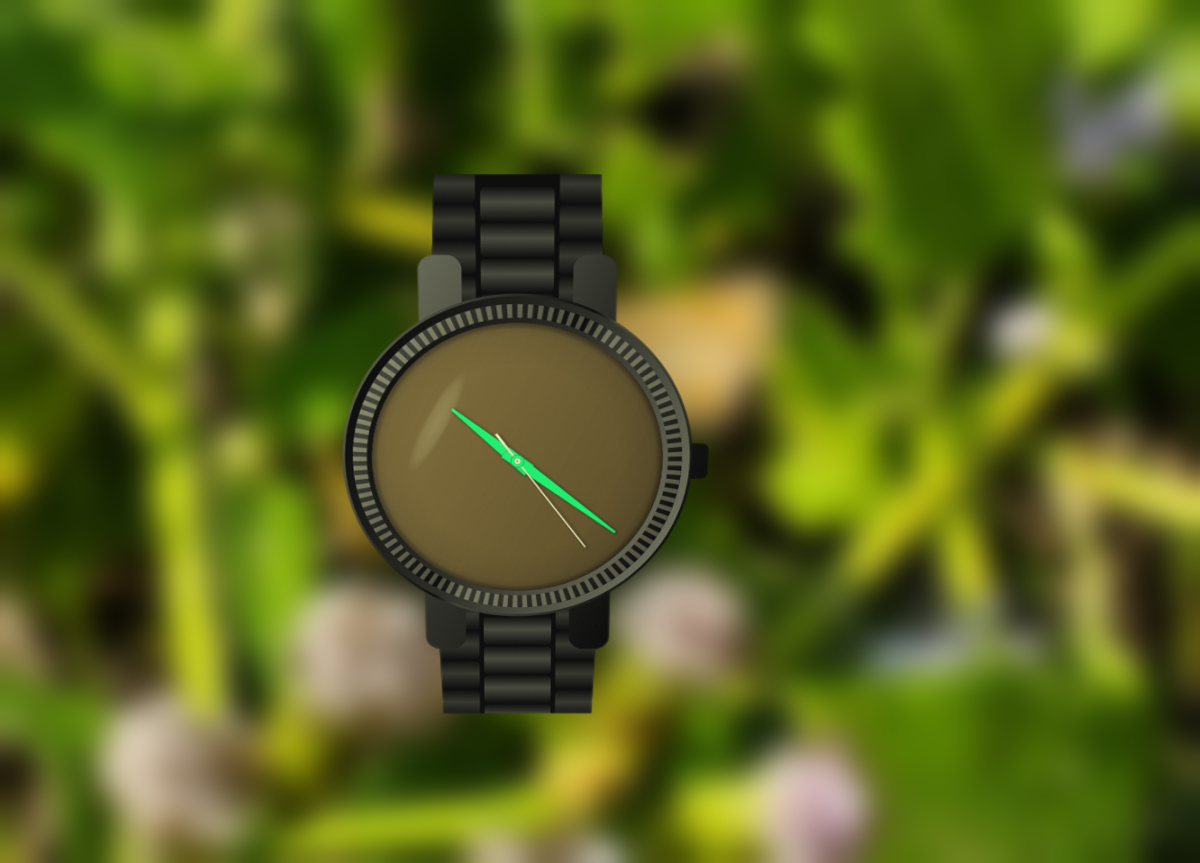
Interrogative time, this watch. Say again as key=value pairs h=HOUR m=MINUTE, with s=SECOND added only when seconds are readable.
h=10 m=21 s=24
